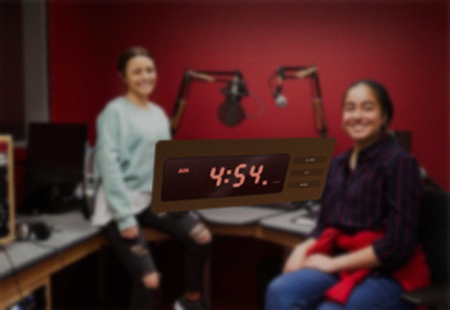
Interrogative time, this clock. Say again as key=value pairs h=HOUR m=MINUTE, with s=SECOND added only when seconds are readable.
h=4 m=54
